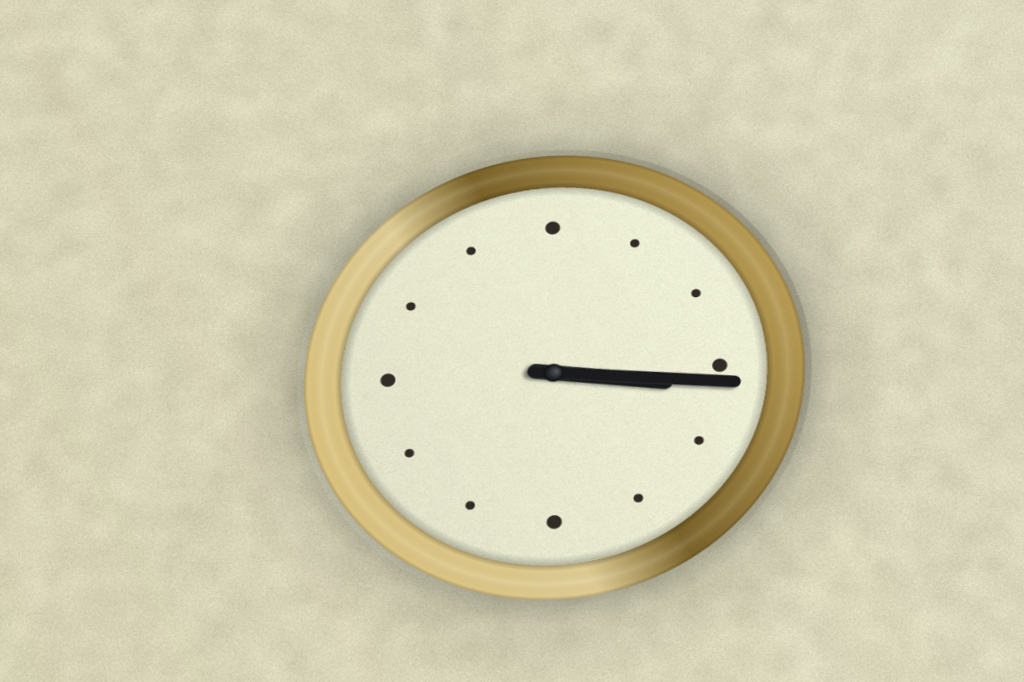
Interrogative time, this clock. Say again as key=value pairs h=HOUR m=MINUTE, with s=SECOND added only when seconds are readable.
h=3 m=16
